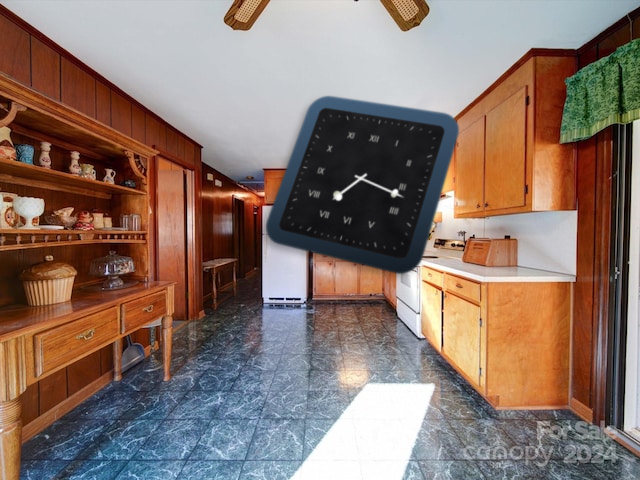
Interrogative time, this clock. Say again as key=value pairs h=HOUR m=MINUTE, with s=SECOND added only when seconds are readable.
h=7 m=17
